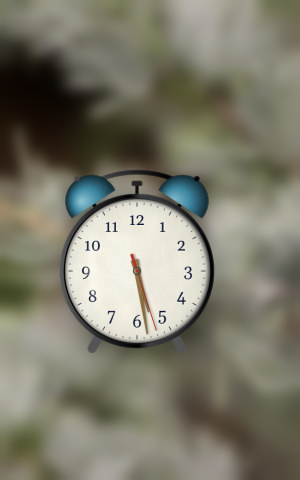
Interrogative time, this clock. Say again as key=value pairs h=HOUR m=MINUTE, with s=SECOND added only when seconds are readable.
h=5 m=28 s=27
